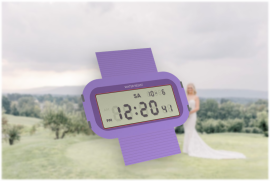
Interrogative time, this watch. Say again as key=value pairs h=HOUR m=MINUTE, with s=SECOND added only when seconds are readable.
h=12 m=20 s=41
